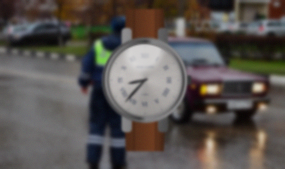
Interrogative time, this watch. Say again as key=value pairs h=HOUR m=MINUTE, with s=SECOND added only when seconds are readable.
h=8 m=37
